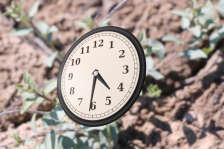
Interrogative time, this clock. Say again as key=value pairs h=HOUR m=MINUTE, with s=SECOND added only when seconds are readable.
h=4 m=31
